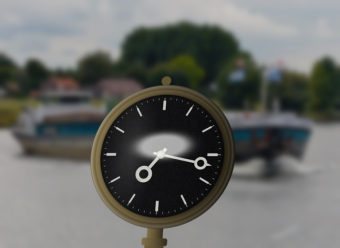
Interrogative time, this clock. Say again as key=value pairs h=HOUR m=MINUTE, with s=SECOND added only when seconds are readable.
h=7 m=17
